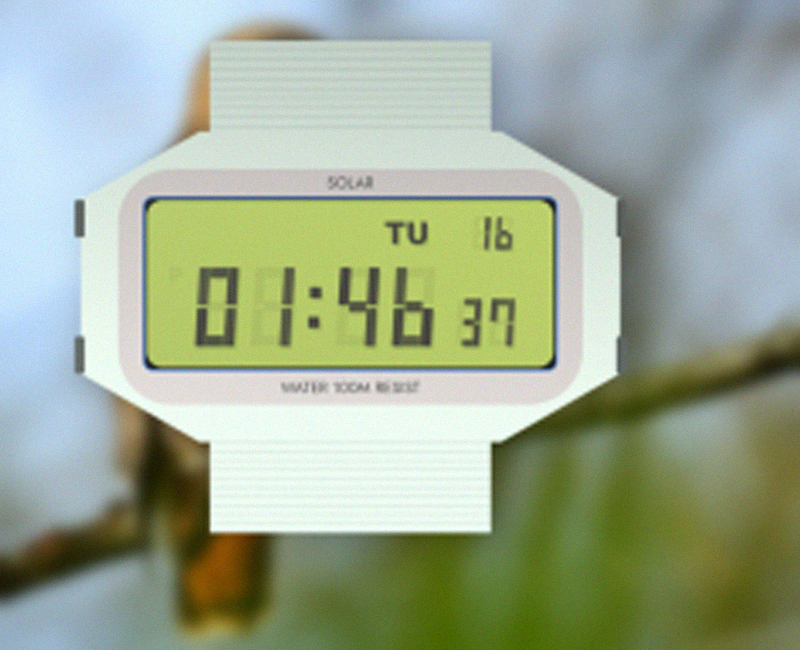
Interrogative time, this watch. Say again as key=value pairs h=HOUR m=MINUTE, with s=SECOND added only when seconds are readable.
h=1 m=46 s=37
